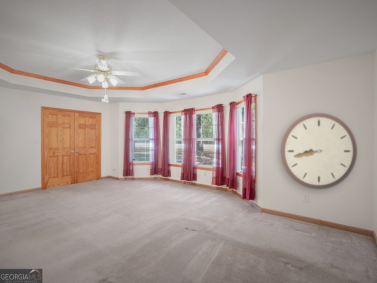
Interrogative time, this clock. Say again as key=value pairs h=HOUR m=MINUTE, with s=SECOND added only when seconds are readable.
h=8 m=43
